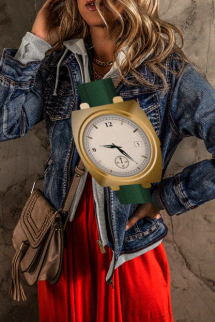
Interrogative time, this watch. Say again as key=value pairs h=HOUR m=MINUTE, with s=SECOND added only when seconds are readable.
h=9 m=24
